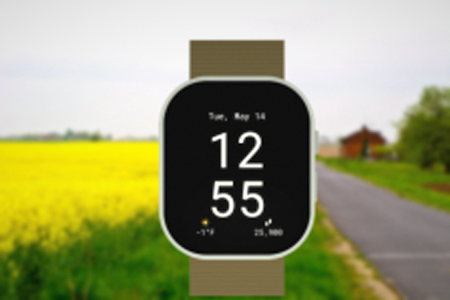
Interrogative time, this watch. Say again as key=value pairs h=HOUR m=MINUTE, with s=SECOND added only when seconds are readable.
h=12 m=55
